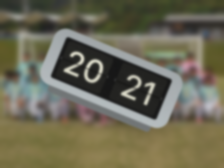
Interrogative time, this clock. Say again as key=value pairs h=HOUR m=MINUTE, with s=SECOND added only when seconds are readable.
h=20 m=21
